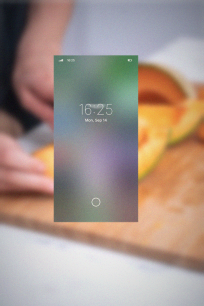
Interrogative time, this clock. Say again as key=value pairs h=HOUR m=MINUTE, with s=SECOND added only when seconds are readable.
h=16 m=25
